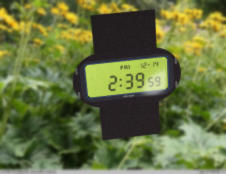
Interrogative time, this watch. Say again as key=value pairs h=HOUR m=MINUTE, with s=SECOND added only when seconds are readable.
h=2 m=39 s=59
